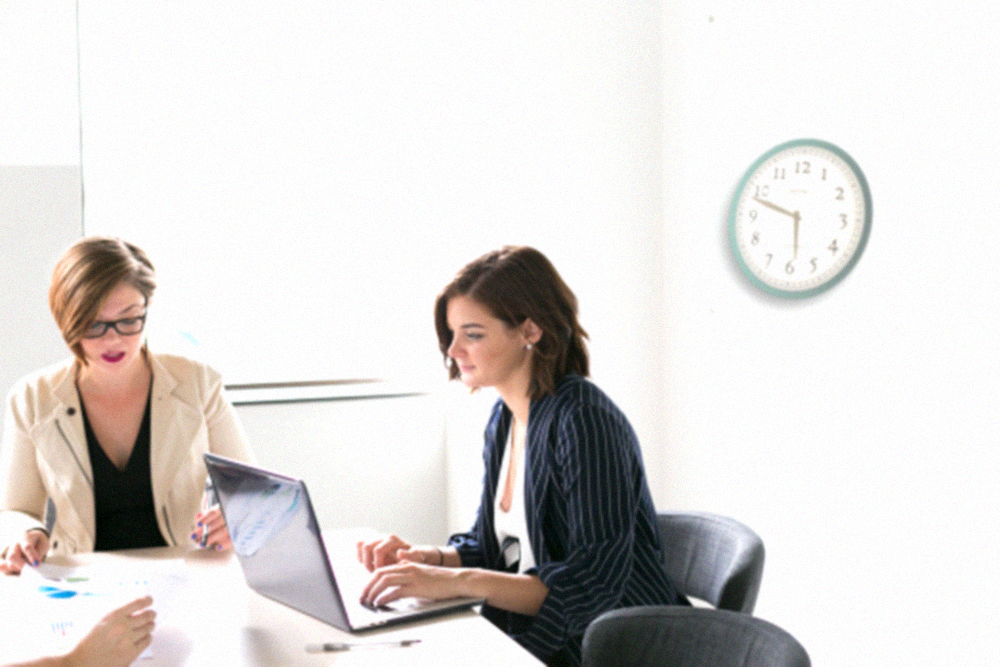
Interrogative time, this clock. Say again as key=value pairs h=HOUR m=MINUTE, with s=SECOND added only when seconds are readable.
h=5 m=48
